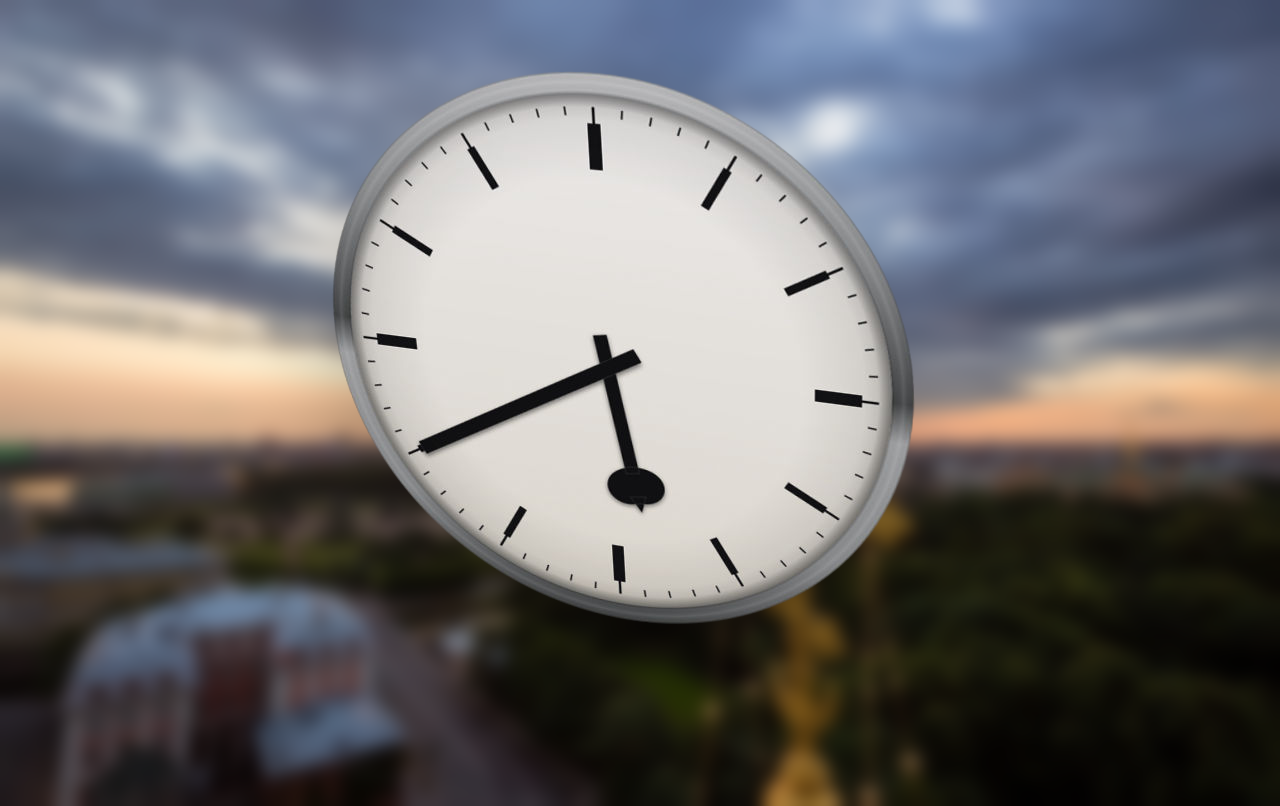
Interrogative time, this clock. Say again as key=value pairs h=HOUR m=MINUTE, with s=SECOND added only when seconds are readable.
h=5 m=40
